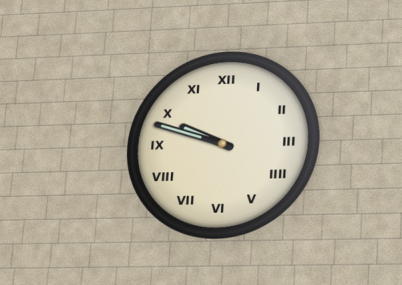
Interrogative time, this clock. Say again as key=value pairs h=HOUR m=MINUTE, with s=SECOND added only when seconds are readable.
h=9 m=48
